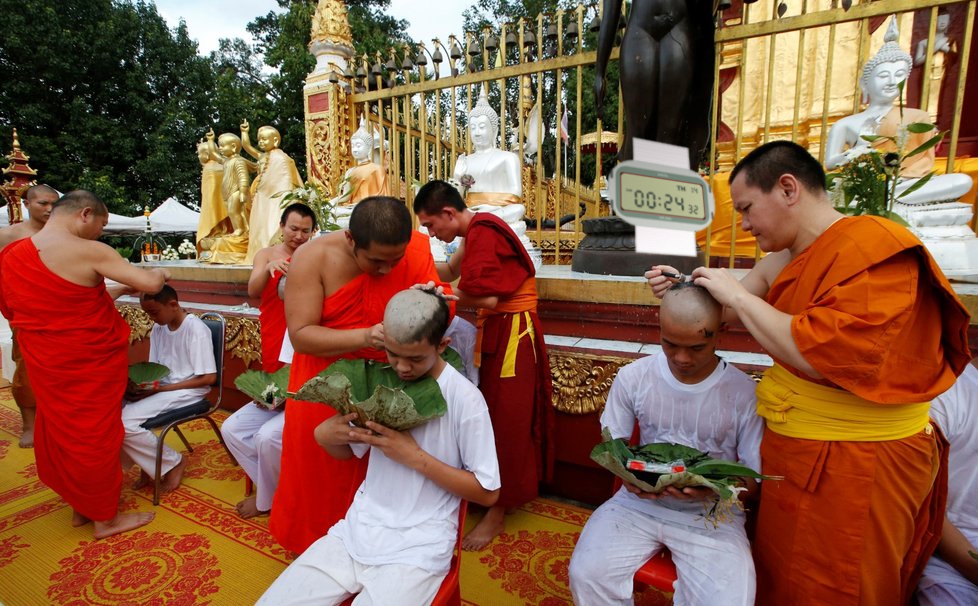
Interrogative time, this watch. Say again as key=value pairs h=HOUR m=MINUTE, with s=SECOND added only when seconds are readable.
h=0 m=24
